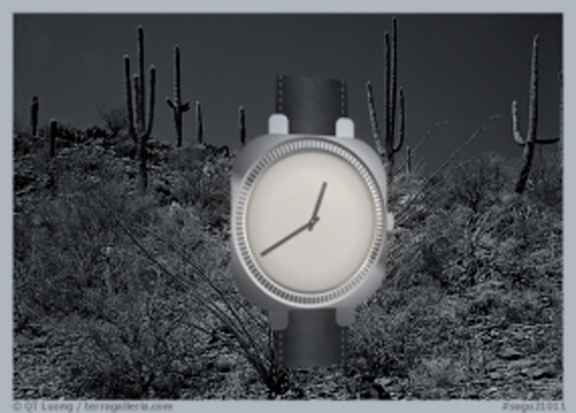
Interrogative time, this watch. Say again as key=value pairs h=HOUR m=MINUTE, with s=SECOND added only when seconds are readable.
h=12 m=40
